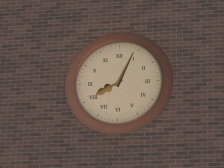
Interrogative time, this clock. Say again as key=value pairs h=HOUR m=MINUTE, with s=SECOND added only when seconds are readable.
h=8 m=4
